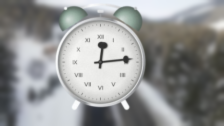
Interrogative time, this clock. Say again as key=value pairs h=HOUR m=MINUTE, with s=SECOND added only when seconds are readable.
h=12 m=14
